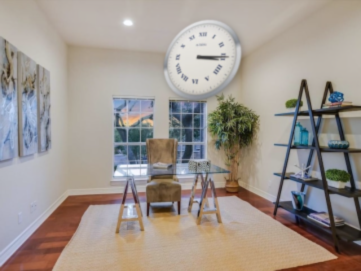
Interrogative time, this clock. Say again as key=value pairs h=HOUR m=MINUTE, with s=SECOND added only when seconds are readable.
h=3 m=15
